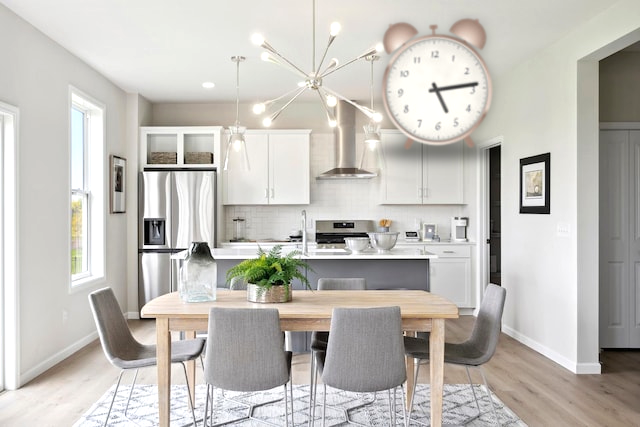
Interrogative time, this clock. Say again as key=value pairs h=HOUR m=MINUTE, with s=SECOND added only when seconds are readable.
h=5 m=14
